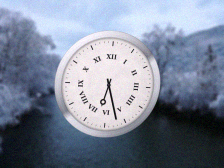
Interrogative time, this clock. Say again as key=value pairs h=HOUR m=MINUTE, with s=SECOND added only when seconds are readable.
h=6 m=27
